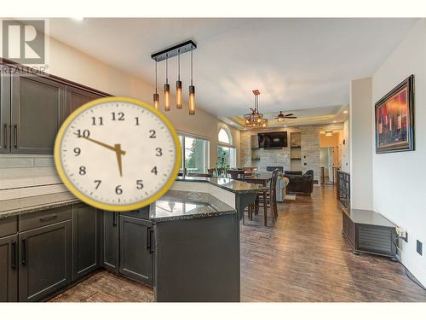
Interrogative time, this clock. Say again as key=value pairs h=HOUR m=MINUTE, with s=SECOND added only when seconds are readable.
h=5 m=49
